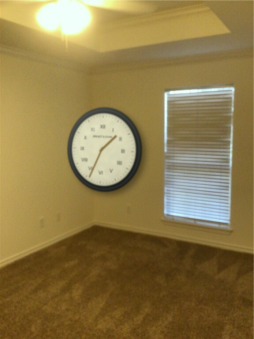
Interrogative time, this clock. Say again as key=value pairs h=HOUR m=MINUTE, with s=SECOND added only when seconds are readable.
h=1 m=34
